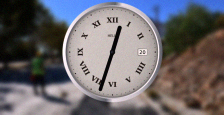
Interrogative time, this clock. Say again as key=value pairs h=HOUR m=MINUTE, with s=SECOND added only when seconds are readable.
h=12 m=33
